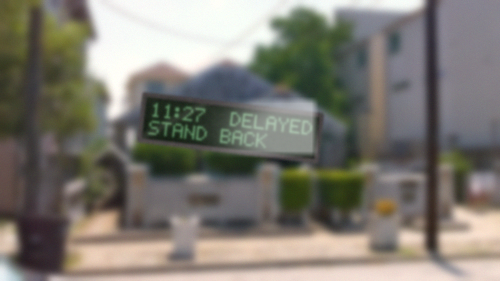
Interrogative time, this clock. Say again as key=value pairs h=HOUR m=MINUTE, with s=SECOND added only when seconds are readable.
h=11 m=27
